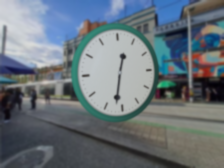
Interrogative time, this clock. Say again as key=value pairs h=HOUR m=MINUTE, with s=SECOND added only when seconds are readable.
h=12 m=32
